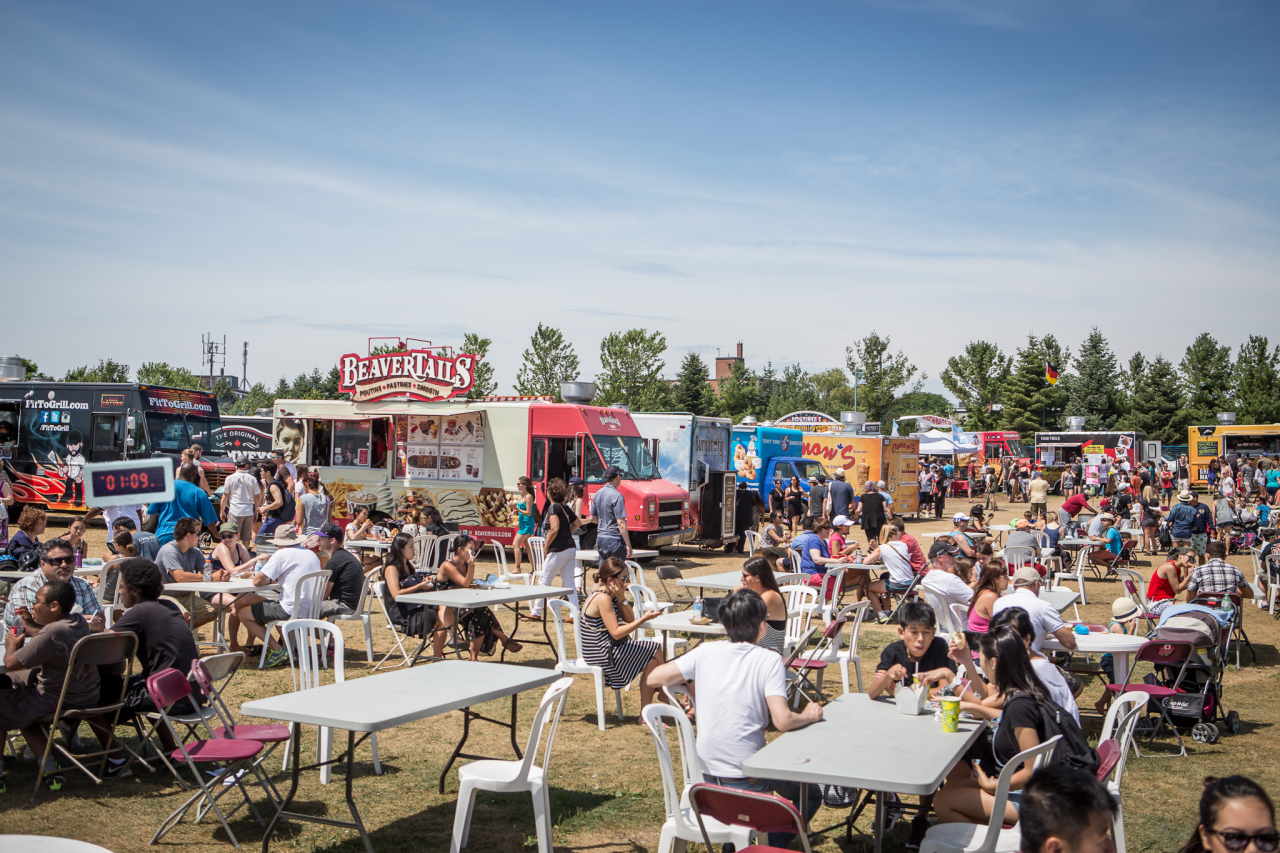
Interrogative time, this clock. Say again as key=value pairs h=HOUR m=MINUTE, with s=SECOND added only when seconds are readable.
h=1 m=9
